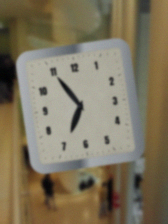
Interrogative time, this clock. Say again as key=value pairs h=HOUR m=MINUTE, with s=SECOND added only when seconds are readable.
h=6 m=55
